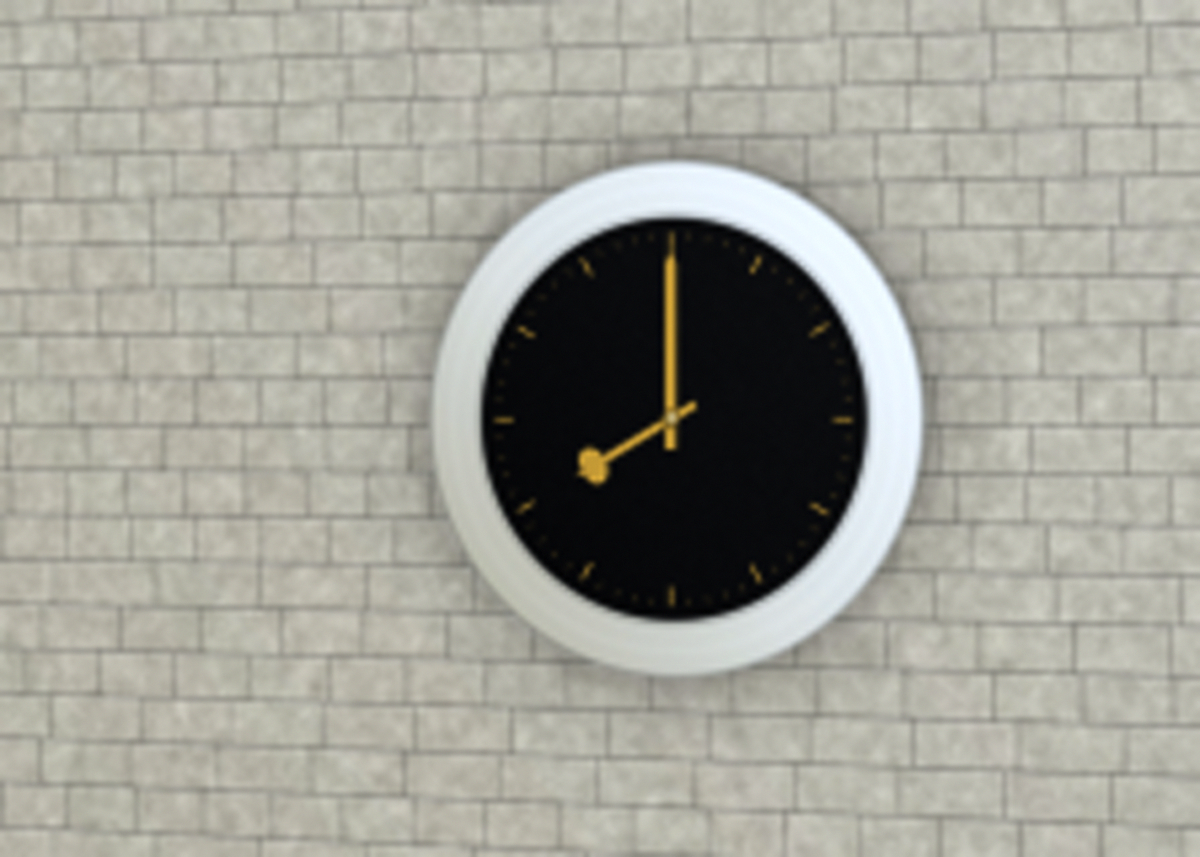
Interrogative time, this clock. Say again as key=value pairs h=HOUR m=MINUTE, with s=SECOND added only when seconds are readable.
h=8 m=0
